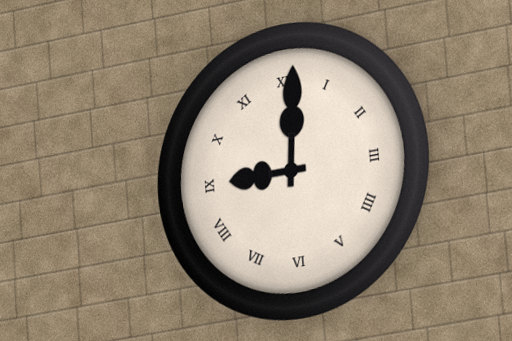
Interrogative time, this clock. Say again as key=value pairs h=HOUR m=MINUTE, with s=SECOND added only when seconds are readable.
h=9 m=1
